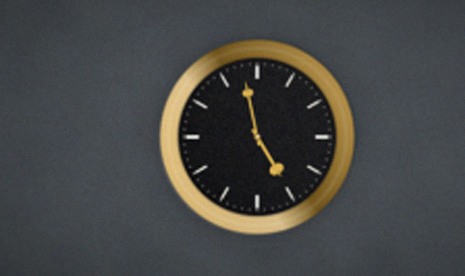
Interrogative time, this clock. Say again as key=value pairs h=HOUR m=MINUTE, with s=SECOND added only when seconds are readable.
h=4 m=58
